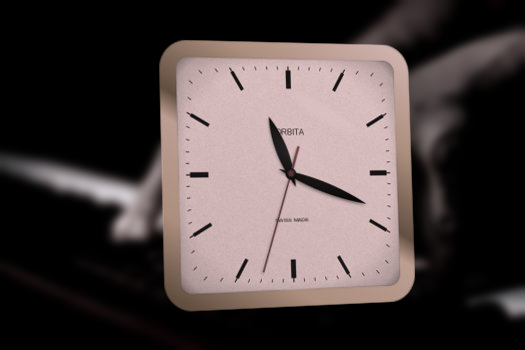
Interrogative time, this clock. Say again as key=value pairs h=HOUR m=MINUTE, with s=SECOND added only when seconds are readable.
h=11 m=18 s=33
